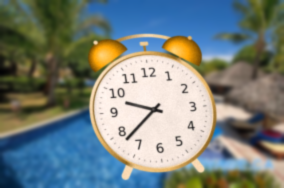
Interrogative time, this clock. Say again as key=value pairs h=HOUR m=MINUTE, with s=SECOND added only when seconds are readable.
h=9 m=38
